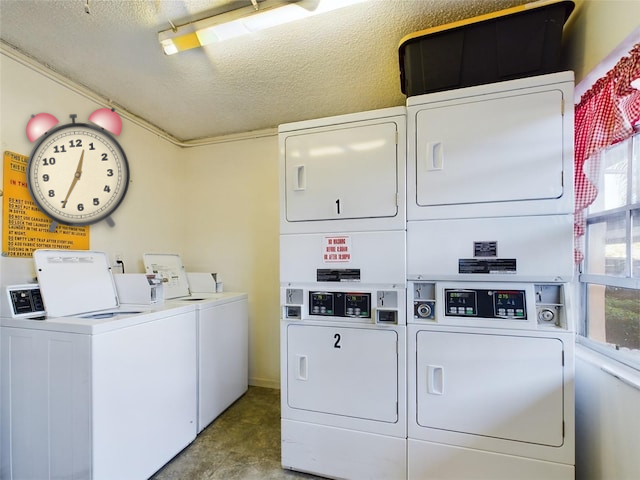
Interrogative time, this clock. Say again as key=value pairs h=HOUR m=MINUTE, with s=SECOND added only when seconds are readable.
h=12 m=35
